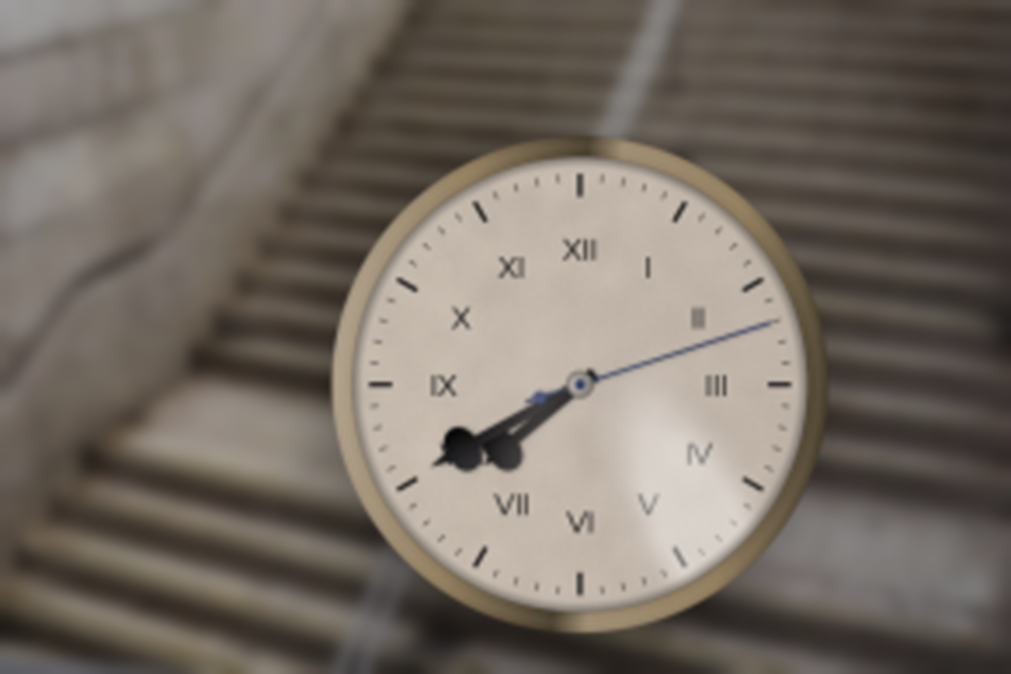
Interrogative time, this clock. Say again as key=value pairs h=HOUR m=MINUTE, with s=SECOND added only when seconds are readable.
h=7 m=40 s=12
